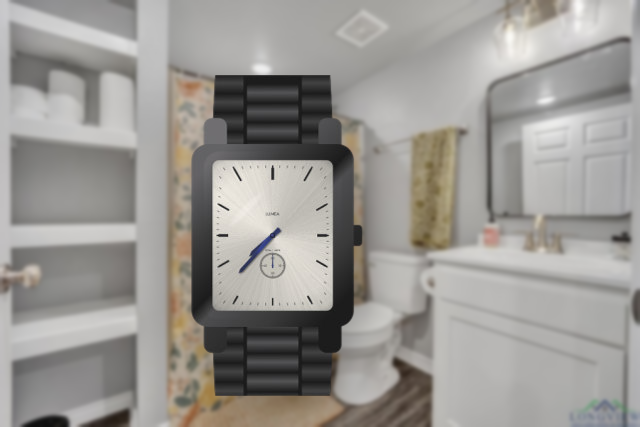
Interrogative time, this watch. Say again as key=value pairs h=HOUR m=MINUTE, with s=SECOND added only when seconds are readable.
h=7 m=37
